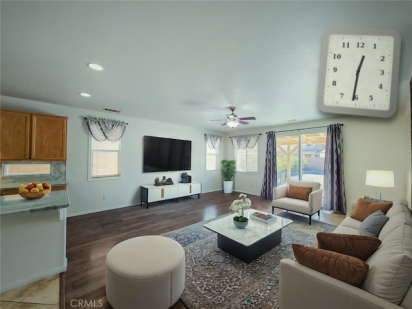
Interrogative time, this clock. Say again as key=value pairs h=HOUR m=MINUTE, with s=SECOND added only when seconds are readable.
h=12 m=31
